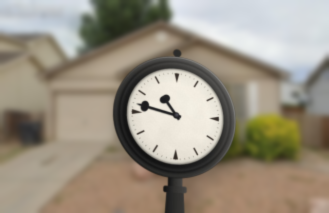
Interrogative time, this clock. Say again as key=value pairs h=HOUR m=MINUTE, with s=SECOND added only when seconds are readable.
h=10 m=47
